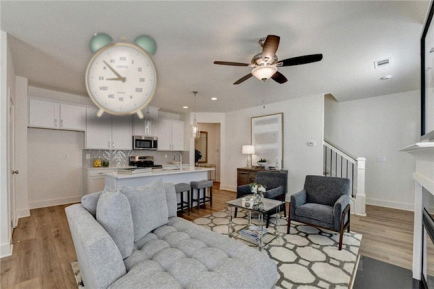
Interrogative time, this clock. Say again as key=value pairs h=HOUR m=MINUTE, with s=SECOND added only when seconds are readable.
h=8 m=52
